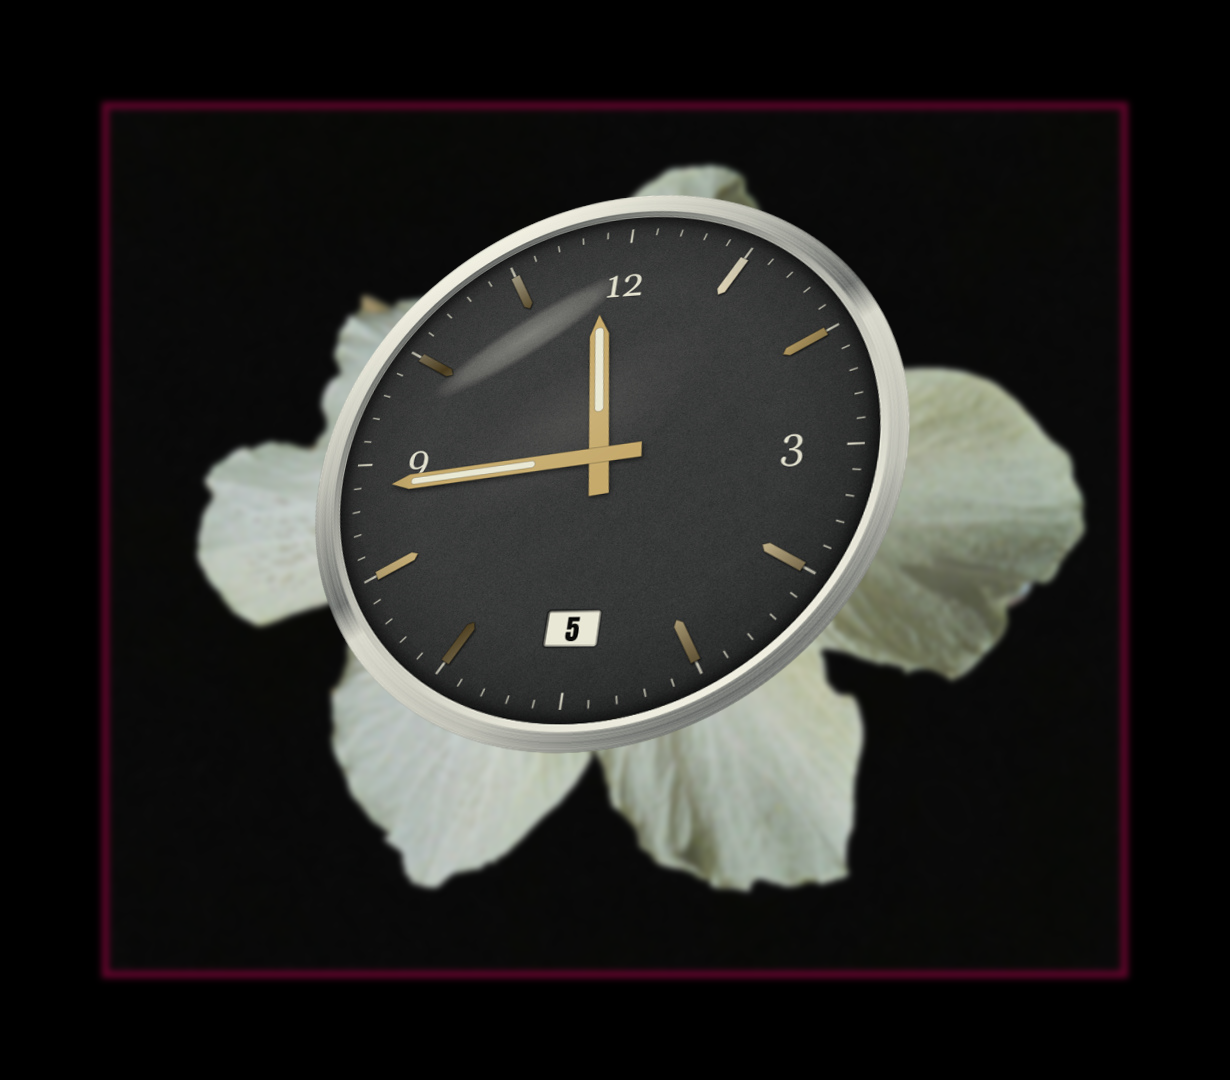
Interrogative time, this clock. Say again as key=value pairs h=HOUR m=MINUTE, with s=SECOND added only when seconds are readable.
h=11 m=44
